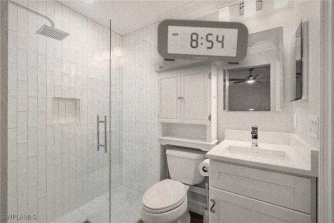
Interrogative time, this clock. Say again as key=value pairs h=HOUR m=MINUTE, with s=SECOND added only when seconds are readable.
h=8 m=54
